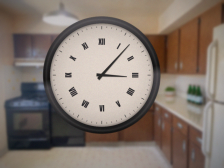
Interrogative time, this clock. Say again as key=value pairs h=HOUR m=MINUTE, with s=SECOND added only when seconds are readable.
h=3 m=7
